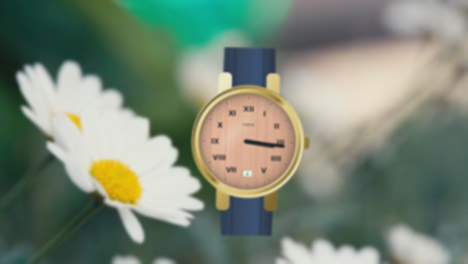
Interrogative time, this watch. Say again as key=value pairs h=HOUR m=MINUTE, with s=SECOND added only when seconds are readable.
h=3 m=16
